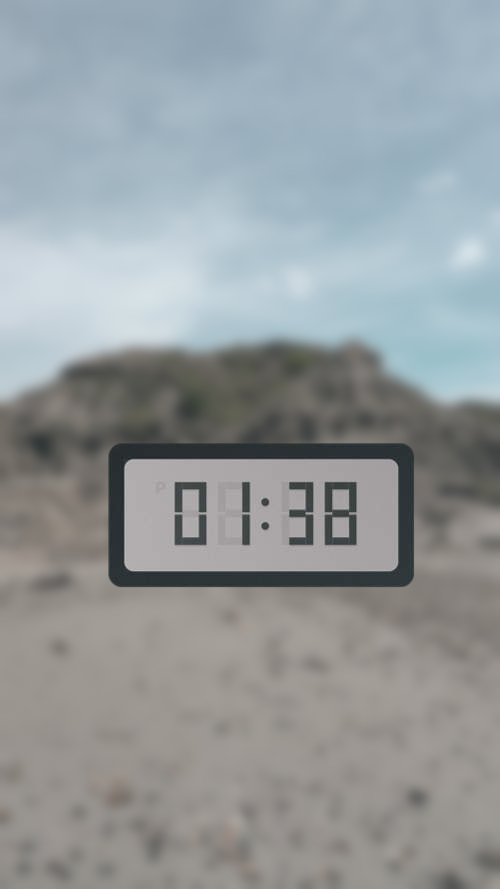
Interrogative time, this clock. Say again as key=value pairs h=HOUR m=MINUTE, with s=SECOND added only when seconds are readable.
h=1 m=38
